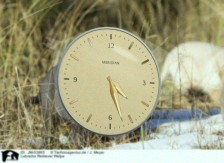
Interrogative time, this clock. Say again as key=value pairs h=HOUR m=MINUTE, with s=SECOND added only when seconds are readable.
h=4 m=27
